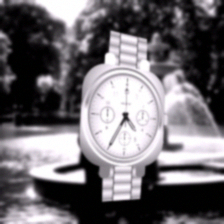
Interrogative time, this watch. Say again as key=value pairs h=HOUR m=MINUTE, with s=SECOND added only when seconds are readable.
h=4 m=35
